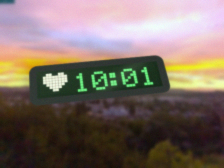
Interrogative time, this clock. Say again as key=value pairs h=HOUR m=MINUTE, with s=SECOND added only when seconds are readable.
h=10 m=1
